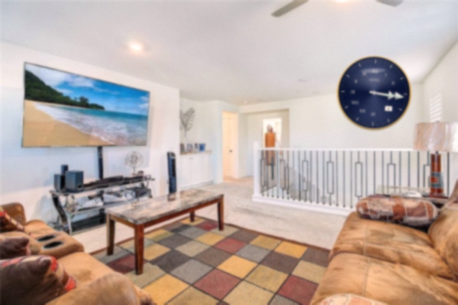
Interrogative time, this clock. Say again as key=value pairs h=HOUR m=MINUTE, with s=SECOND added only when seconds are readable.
h=3 m=16
